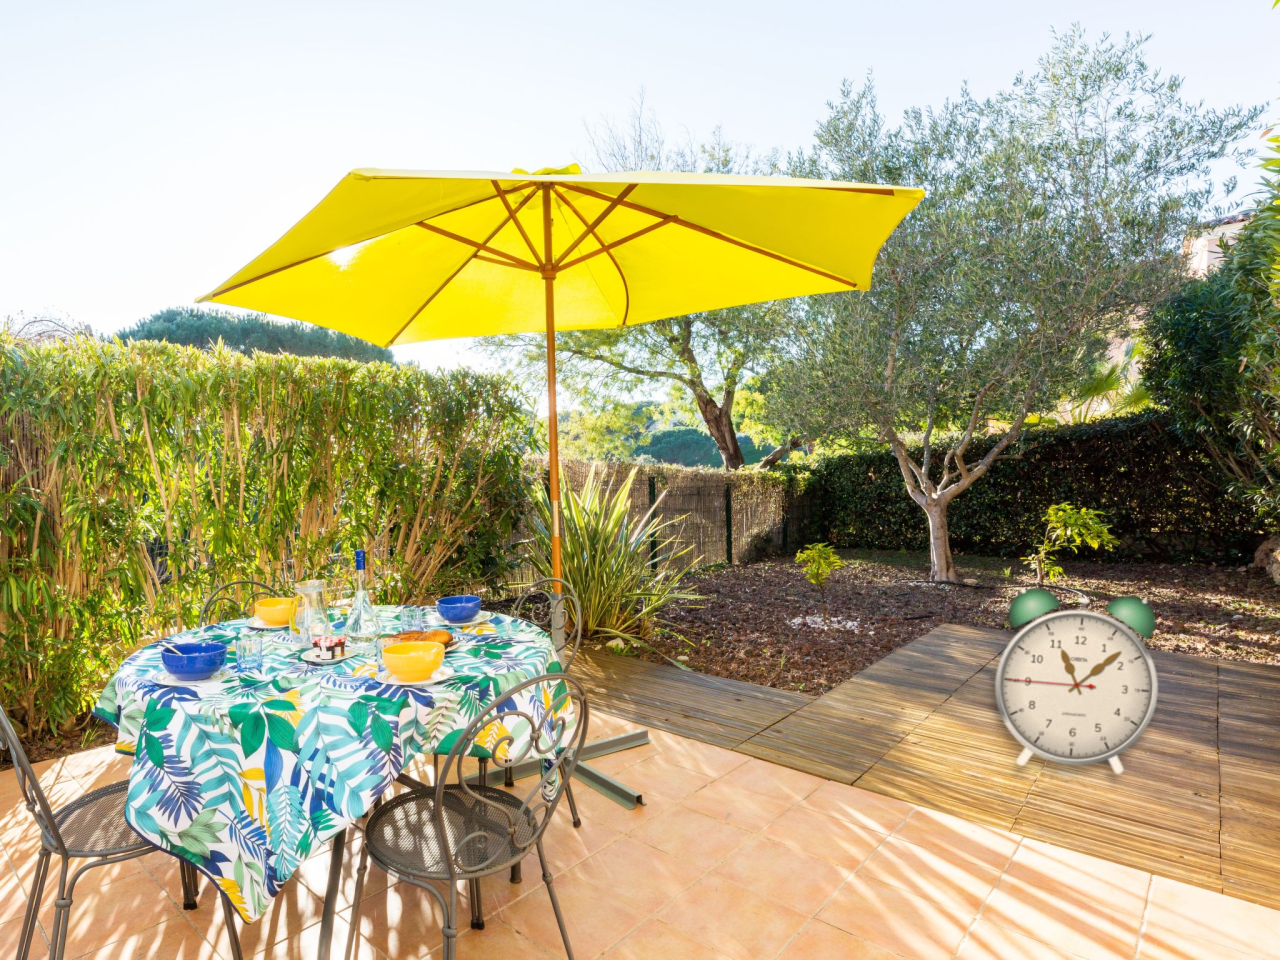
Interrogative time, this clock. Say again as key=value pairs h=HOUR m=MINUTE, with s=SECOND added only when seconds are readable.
h=11 m=7 s=45
